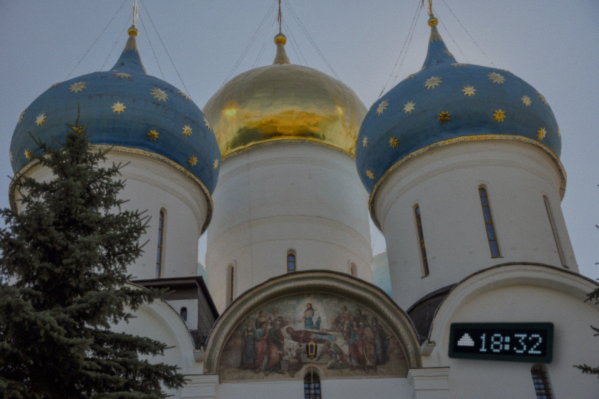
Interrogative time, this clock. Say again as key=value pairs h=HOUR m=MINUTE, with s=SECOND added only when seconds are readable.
h=18 m=32
